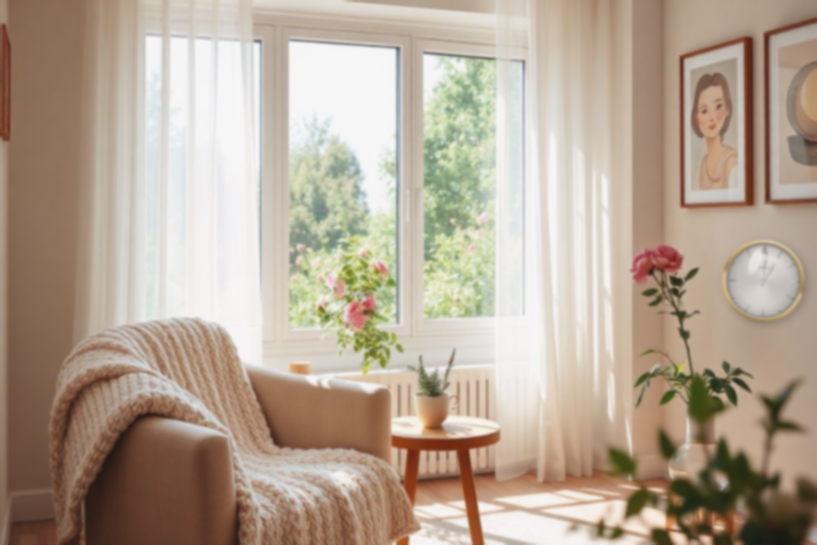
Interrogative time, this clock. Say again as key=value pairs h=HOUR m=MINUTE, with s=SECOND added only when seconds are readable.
h=1 m=1
